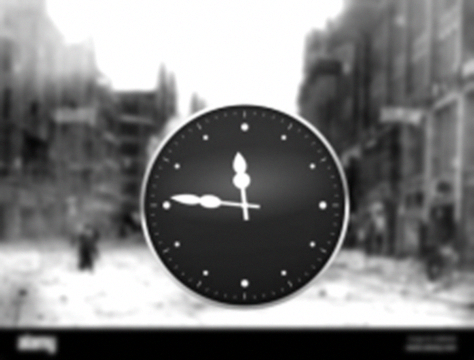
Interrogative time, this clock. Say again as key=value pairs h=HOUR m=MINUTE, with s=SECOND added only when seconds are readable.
h=11 m=46
